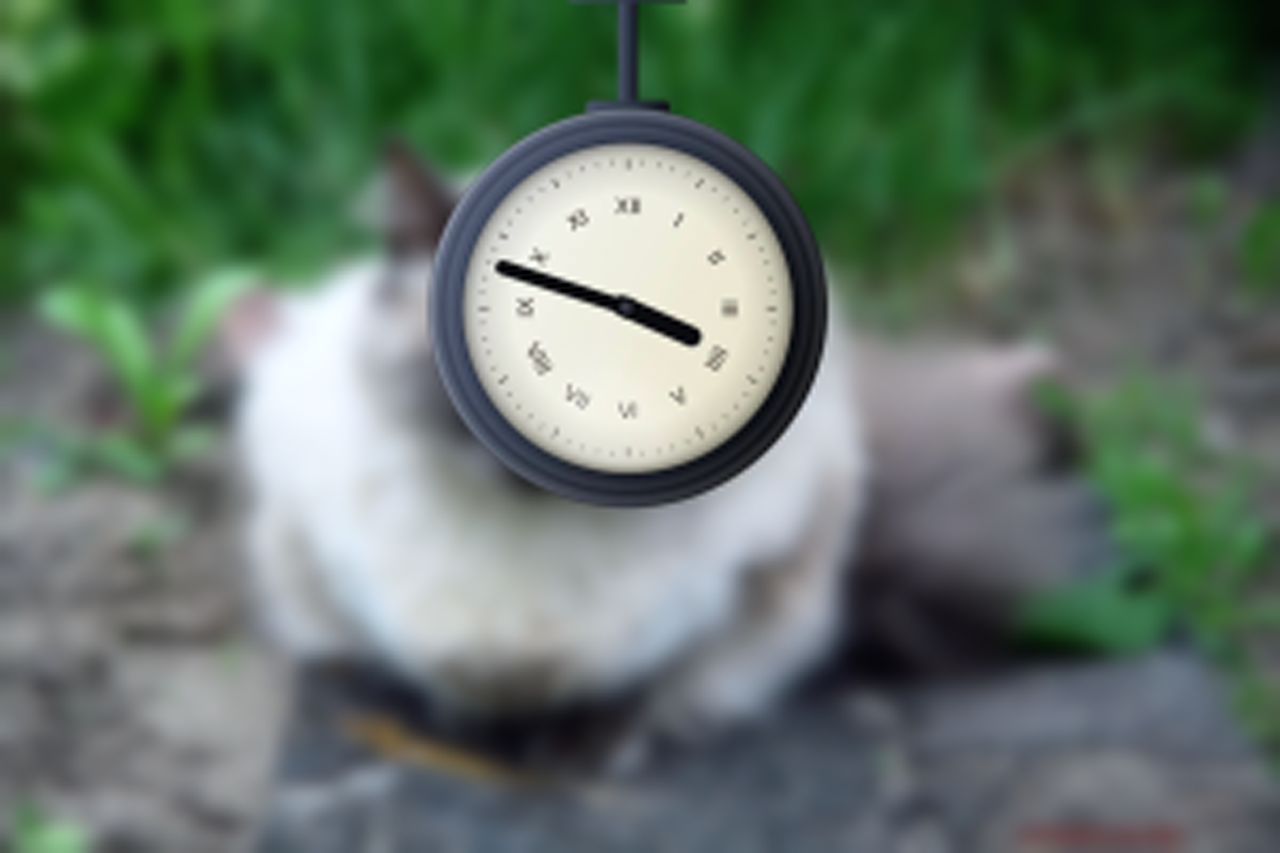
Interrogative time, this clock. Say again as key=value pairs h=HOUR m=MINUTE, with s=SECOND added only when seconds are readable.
h=3 m=48
